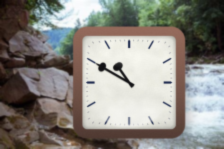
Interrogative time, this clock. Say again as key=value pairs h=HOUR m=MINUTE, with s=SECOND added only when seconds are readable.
h=10 m=50
